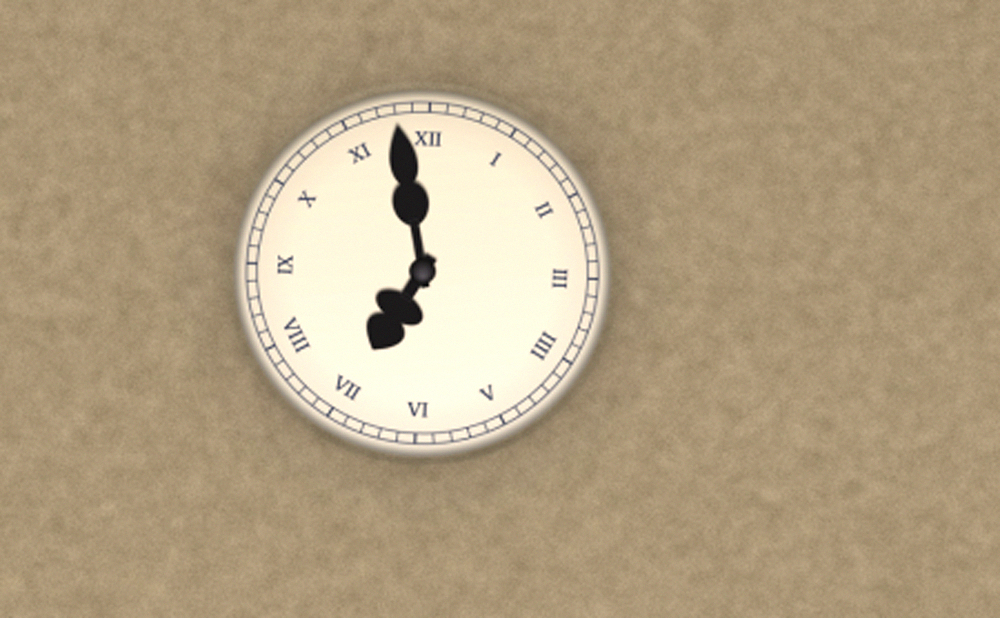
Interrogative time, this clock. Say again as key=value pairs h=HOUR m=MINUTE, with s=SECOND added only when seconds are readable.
h=6 m=58
